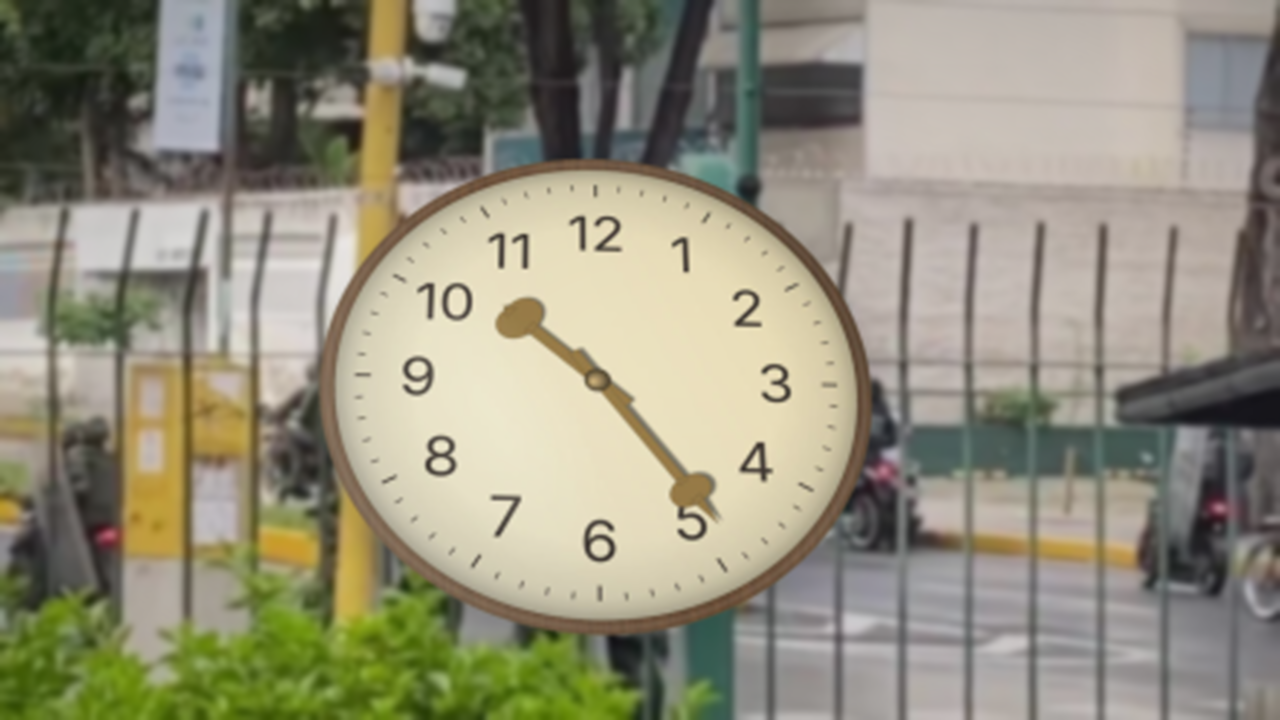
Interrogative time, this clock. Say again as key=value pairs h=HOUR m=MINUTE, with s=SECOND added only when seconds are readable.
h=10 m=24
